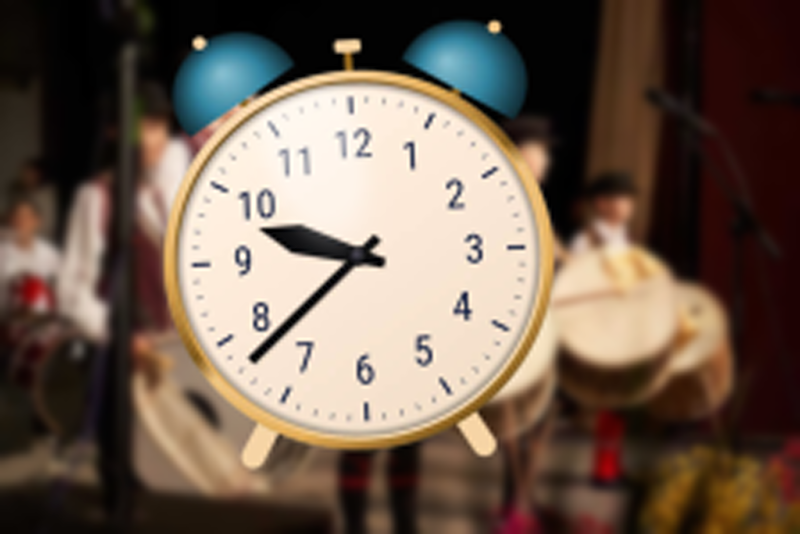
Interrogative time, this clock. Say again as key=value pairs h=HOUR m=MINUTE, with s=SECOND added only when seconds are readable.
h=9 m=38
